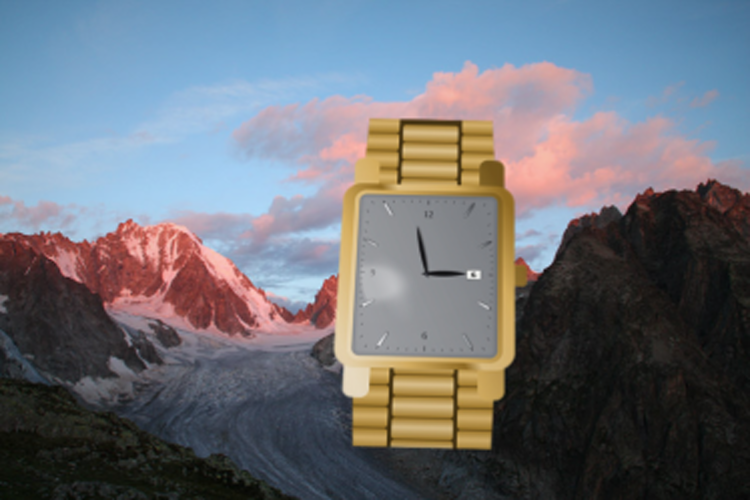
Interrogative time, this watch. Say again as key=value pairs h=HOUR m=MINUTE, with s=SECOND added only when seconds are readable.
h=2 m=58
